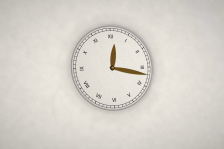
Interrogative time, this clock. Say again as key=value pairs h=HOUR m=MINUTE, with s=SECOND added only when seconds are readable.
h=12 m=17
